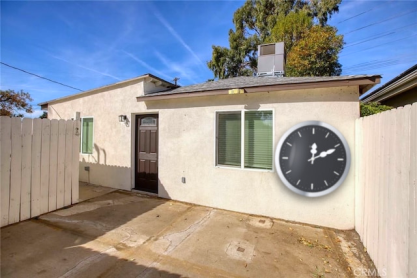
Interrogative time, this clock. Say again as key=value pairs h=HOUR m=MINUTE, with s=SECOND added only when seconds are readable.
h=12 m=11
